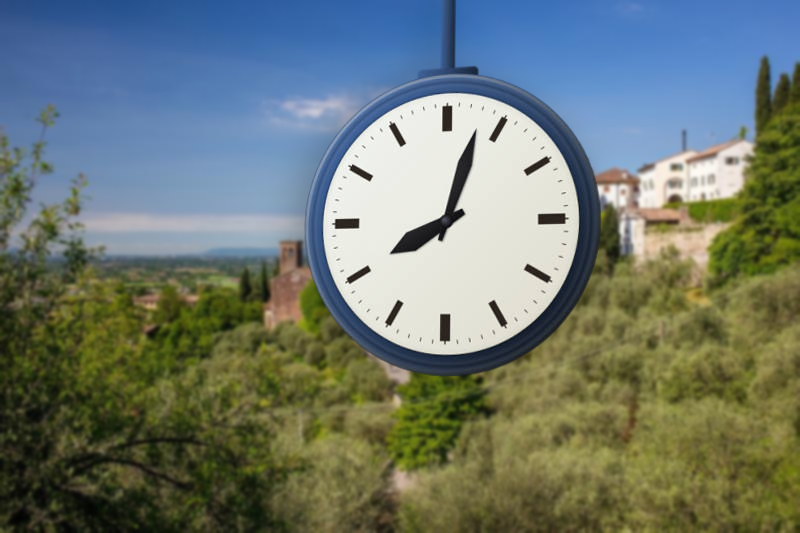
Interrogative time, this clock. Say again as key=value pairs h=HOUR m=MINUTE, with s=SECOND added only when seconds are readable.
h=8 m=3
